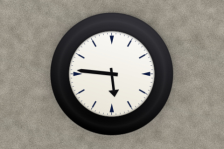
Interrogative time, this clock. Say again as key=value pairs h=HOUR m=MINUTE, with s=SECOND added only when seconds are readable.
h=5 m=46
